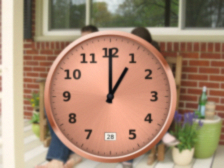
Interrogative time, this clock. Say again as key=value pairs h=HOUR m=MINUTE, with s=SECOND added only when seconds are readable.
h=1 m=0
